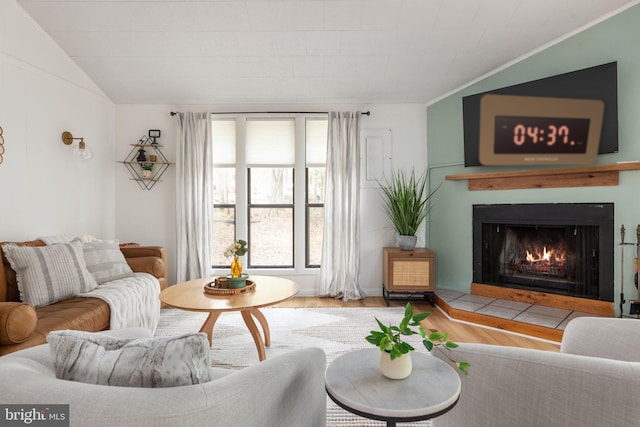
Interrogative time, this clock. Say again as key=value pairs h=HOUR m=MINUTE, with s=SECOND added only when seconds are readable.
h=4 m=37
